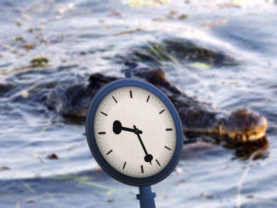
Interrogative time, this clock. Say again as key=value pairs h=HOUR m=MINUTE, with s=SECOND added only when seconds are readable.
h=9 m=27
